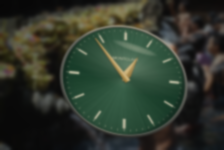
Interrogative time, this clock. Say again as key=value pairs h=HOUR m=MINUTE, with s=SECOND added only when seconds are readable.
h=12 m=54
